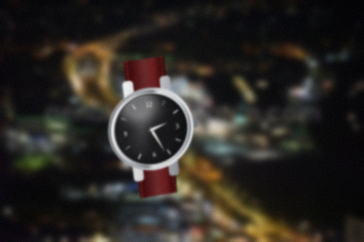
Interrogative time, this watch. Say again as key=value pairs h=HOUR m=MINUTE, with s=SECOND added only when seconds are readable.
h=2 m=26
